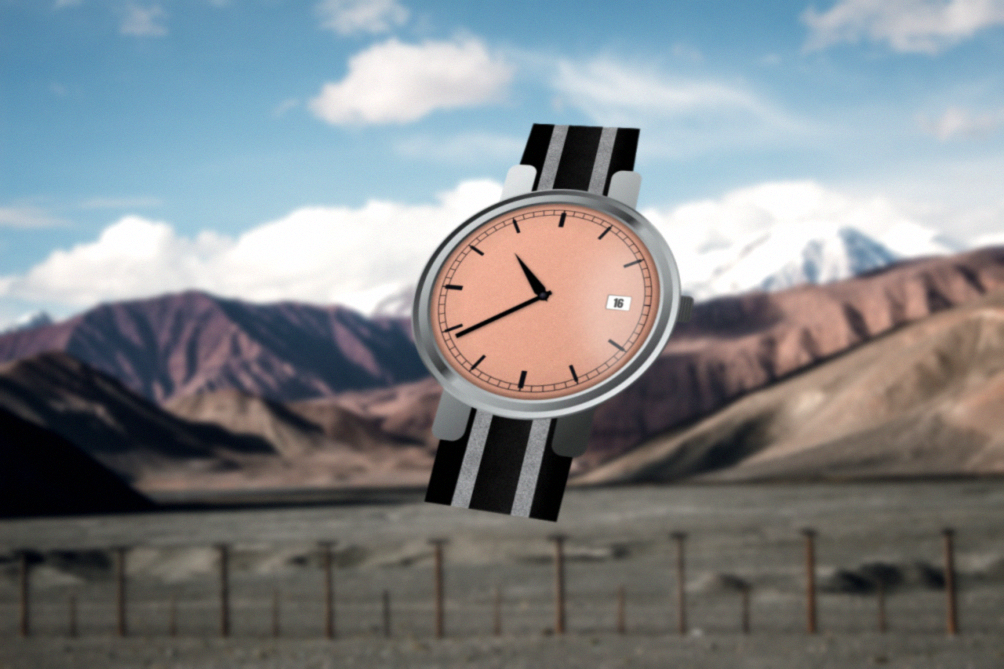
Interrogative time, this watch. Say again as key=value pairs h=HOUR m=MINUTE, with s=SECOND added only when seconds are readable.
h=10 m=39
